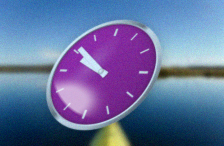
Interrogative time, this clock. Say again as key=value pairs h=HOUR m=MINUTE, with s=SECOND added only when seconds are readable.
h=9 m=51
